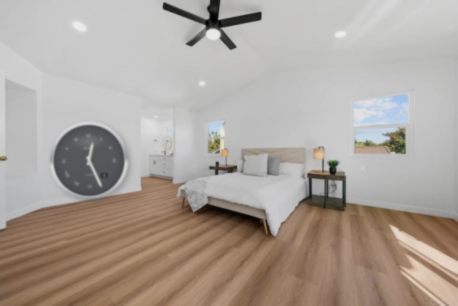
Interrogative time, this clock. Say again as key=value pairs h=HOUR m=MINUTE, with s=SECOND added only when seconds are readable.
h=12 m=26
